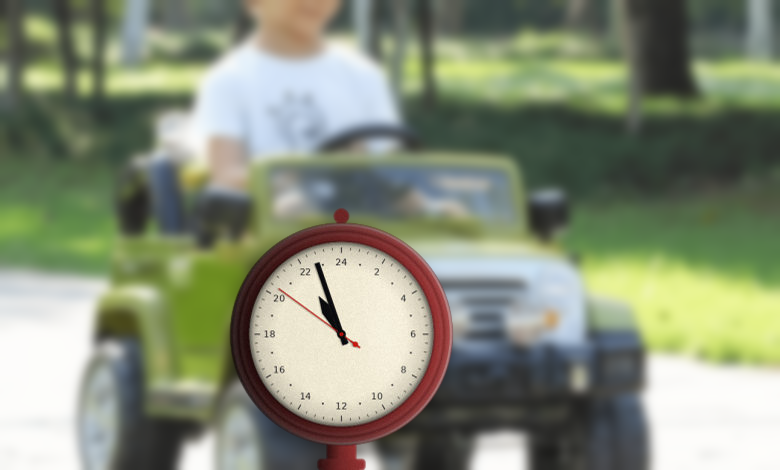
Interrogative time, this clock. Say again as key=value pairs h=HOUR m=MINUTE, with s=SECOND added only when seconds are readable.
h=21 m=56 s=51
